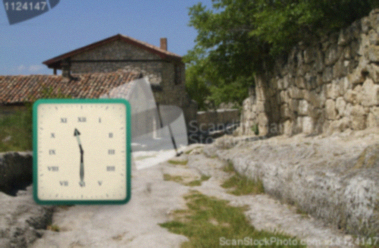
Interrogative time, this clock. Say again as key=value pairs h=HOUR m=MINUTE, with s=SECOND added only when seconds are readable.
h=11 m=30
